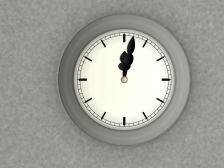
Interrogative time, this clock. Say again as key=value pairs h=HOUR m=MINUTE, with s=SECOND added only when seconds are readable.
h=12 m=2
